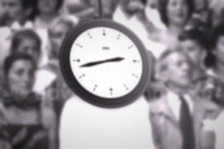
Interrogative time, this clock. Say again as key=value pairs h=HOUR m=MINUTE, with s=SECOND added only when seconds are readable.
h=2 m=43
